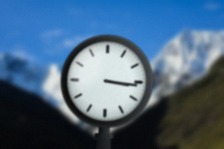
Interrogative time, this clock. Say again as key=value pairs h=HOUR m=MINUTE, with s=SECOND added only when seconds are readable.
h=3 m=16
